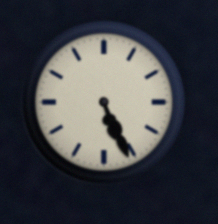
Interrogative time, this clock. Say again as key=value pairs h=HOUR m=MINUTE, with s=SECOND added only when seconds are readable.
h=5 m=26
